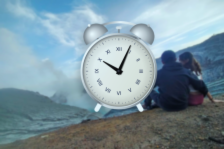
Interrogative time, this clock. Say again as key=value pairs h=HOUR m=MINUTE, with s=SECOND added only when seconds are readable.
h=10 m=4
